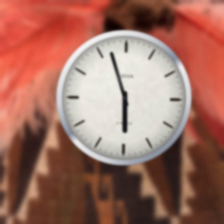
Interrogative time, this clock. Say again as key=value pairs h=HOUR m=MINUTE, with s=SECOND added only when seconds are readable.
h=5 m=57
